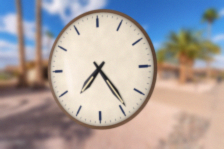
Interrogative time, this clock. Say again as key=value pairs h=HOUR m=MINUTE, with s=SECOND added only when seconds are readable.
h=7 m=24
